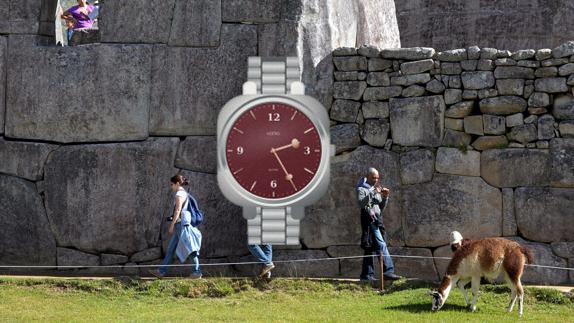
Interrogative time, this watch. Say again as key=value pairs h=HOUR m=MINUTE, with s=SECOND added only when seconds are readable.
h=2 m=25
